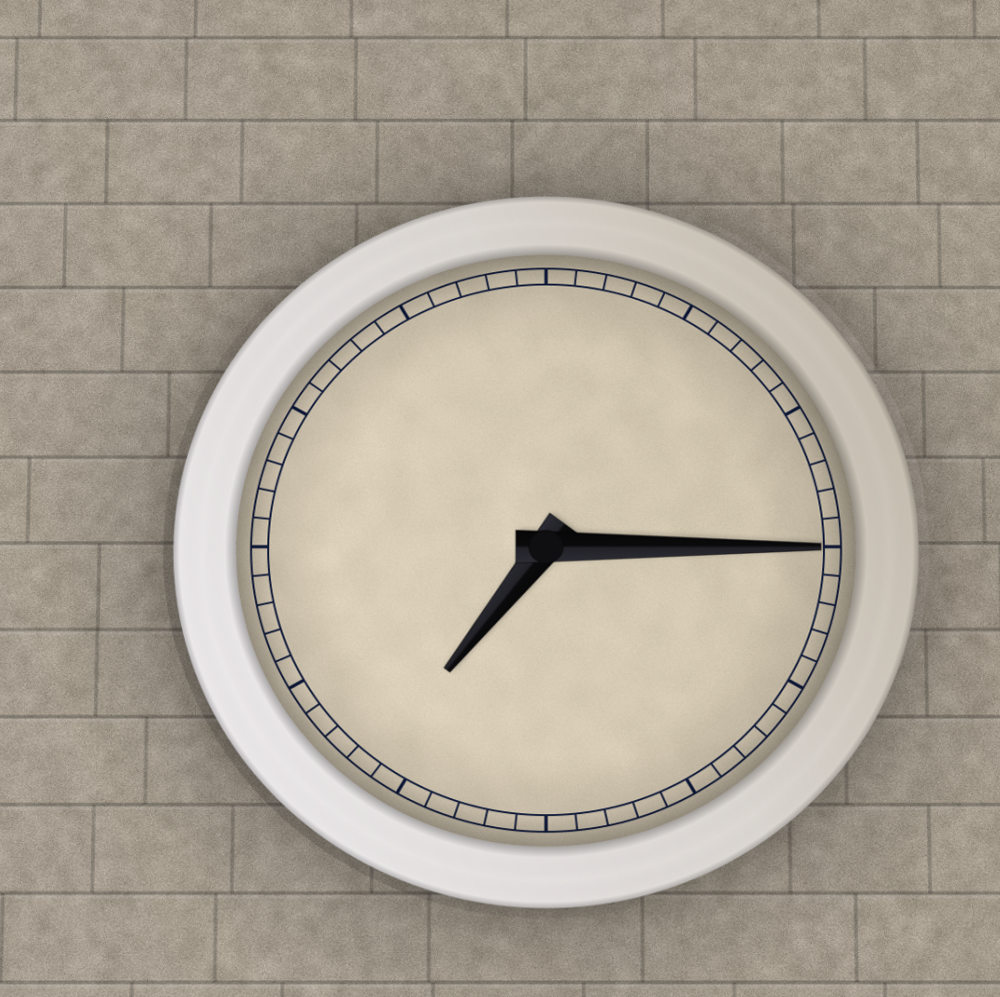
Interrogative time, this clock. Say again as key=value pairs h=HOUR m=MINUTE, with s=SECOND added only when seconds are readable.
h=7 m=15
